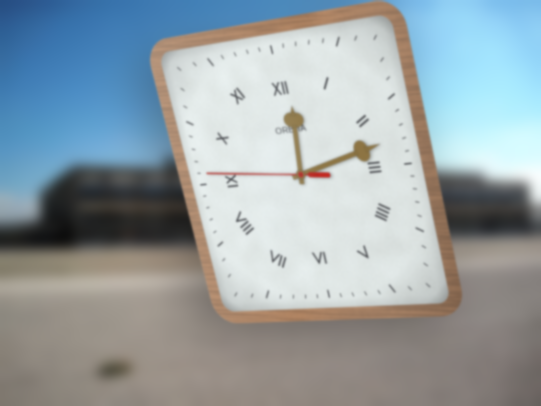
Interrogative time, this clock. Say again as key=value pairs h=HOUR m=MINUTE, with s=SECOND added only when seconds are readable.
h=12 m=12 s=46
